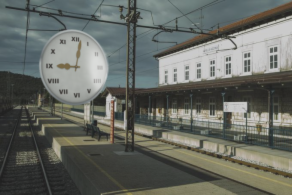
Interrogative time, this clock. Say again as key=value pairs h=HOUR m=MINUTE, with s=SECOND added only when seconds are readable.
h=9 m=2
